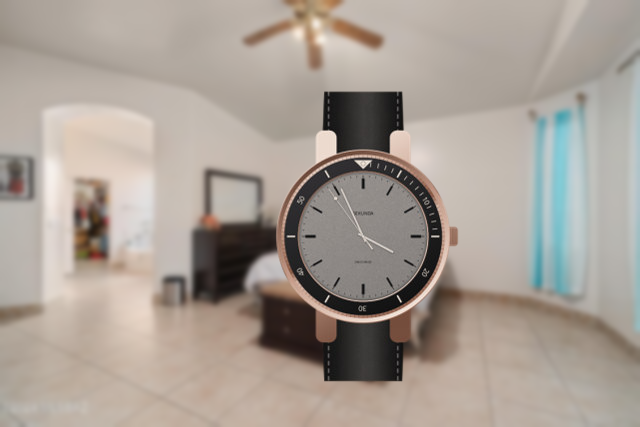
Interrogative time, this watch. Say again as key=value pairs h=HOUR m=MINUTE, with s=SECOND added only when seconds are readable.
h=3 m=55 s=54
